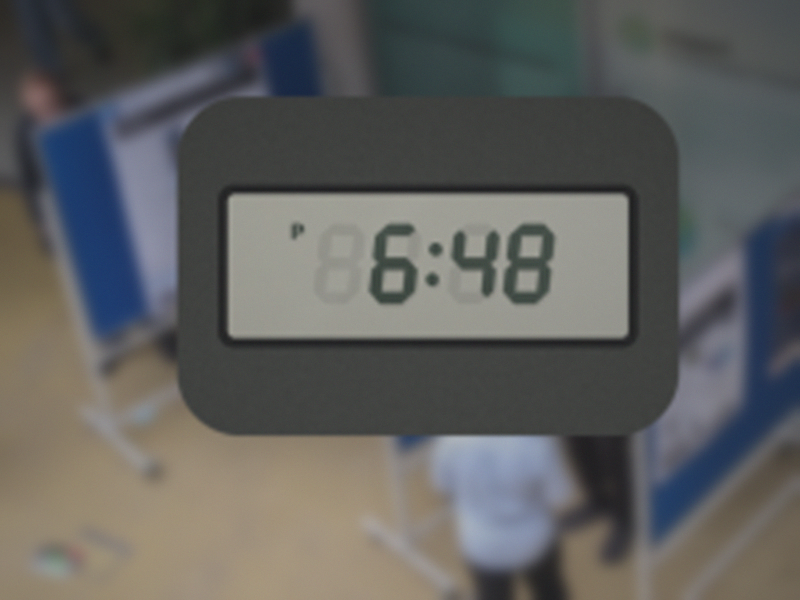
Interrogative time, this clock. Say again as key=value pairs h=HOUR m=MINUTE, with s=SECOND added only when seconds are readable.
h=6 m=48
